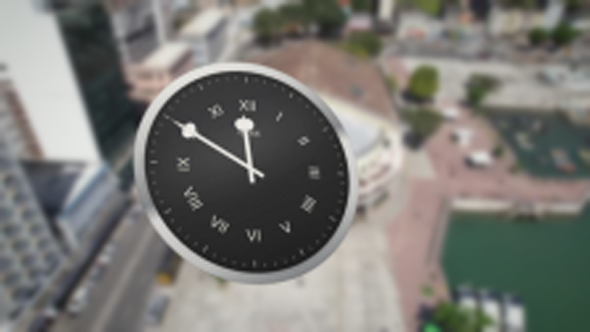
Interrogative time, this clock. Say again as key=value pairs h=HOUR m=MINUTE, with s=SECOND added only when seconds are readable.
h=11 m=50
